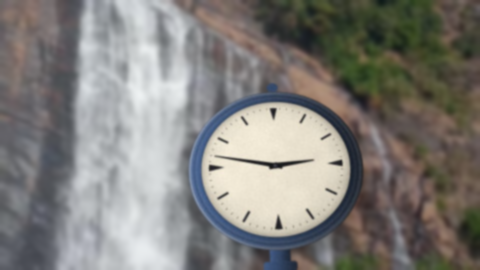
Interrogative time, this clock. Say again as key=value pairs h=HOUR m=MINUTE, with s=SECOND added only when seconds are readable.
h=2 m=47
